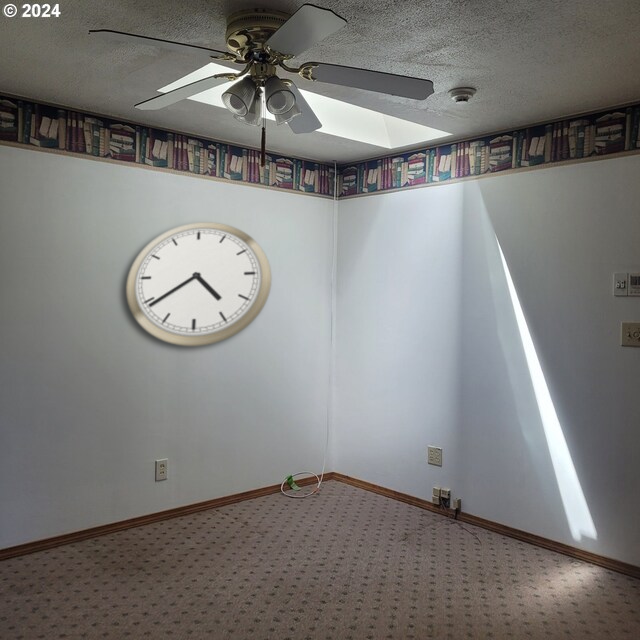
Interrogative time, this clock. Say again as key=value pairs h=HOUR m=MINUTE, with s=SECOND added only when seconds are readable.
h=4 m=39
